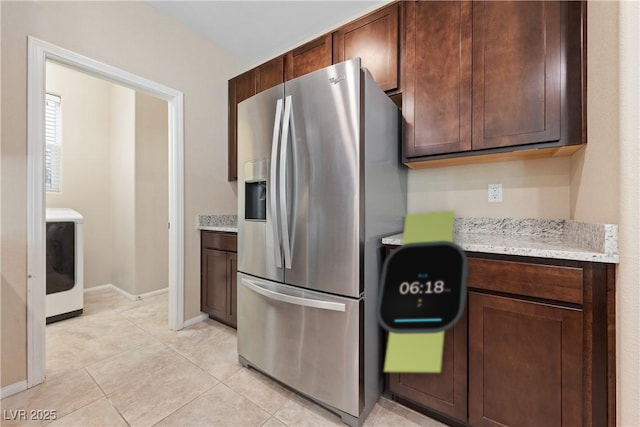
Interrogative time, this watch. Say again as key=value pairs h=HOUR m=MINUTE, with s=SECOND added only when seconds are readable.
h=6 m=18
